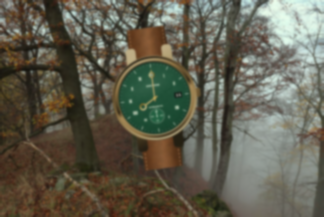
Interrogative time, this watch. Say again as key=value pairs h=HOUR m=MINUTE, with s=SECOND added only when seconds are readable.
h=8 m=0
